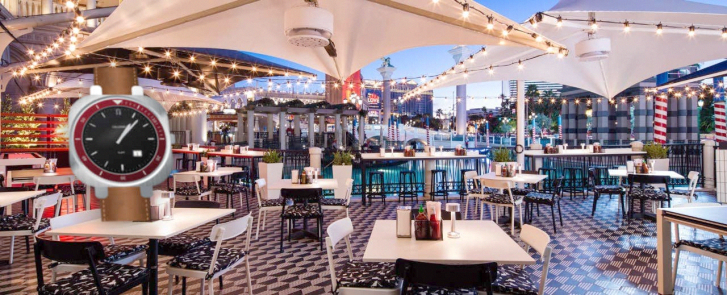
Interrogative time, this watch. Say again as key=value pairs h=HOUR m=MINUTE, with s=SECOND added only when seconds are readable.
h=1 m=7
